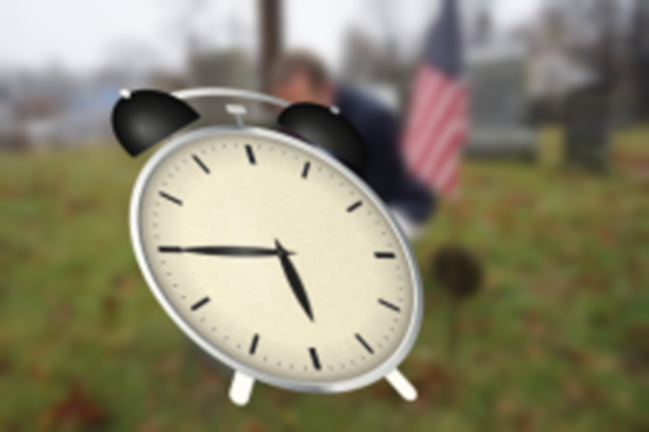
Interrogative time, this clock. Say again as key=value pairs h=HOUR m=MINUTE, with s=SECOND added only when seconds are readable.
h=5 m=45
